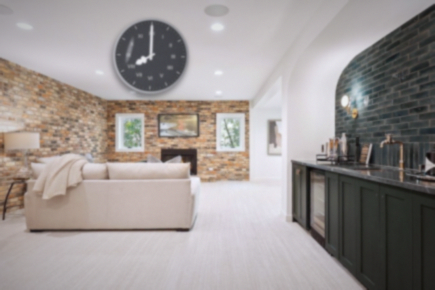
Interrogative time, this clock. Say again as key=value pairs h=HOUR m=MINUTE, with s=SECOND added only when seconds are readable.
h=8 m=0
